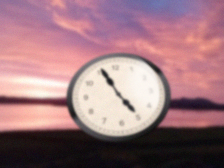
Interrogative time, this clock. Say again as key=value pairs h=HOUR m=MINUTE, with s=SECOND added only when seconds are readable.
h=4 m=56
